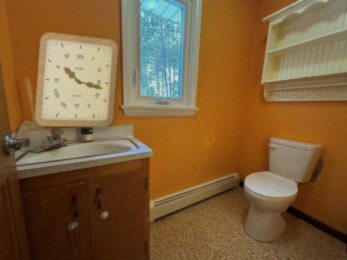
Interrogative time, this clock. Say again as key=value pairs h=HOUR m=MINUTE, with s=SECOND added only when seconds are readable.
h=10 m=17
